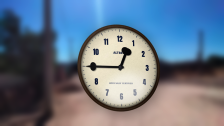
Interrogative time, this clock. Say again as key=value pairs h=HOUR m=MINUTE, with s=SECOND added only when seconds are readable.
h=12 m=45
